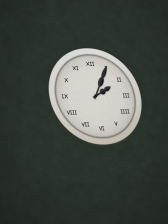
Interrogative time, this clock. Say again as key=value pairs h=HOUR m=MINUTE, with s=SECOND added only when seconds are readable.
h=2 m=5
